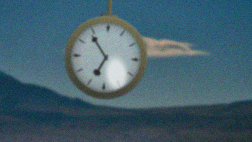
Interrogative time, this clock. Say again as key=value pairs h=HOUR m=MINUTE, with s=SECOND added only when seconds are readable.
h=6 m=54
